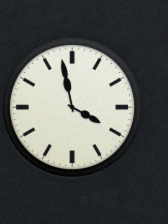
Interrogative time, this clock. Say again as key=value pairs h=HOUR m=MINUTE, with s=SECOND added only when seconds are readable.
h=3 m=58
